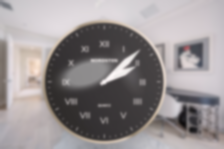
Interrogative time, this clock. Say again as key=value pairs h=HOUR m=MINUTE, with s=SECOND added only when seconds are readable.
h=2 m=8
